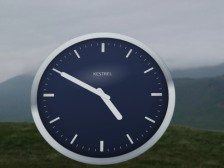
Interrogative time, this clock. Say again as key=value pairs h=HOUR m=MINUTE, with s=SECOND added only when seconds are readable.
h=4 m=50
